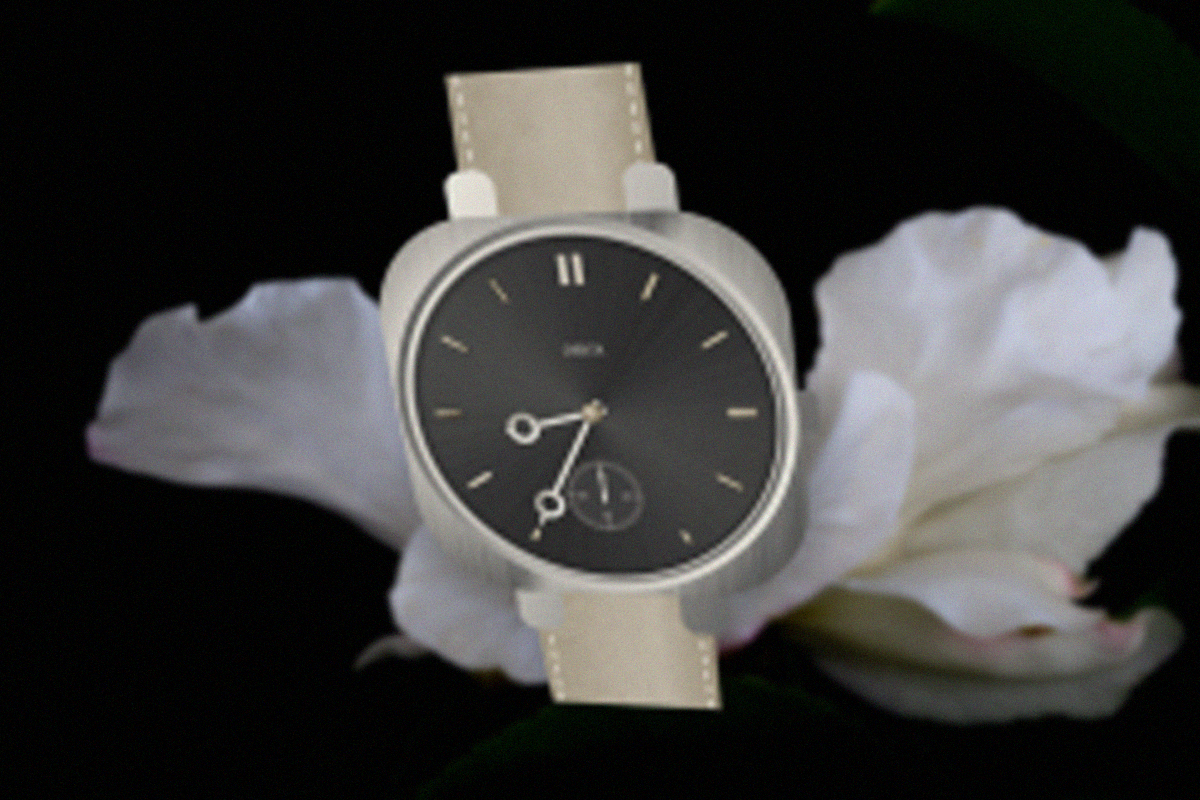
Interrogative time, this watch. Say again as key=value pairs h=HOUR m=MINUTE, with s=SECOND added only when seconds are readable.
h=8 m=35
